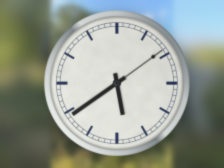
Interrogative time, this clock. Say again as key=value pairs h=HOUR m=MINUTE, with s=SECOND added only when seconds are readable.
h=5 m=39 s=9
